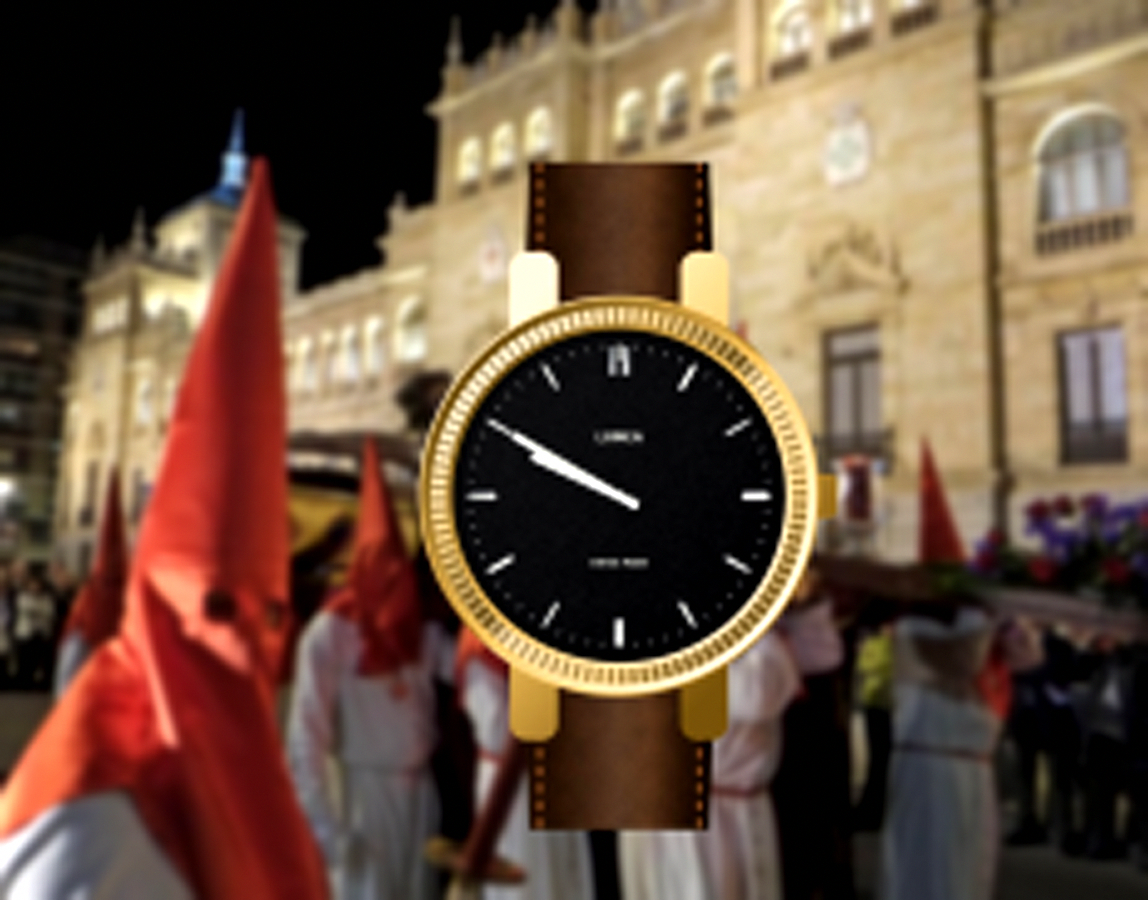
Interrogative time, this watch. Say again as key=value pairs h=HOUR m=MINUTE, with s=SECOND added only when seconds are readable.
h=9 m=50
